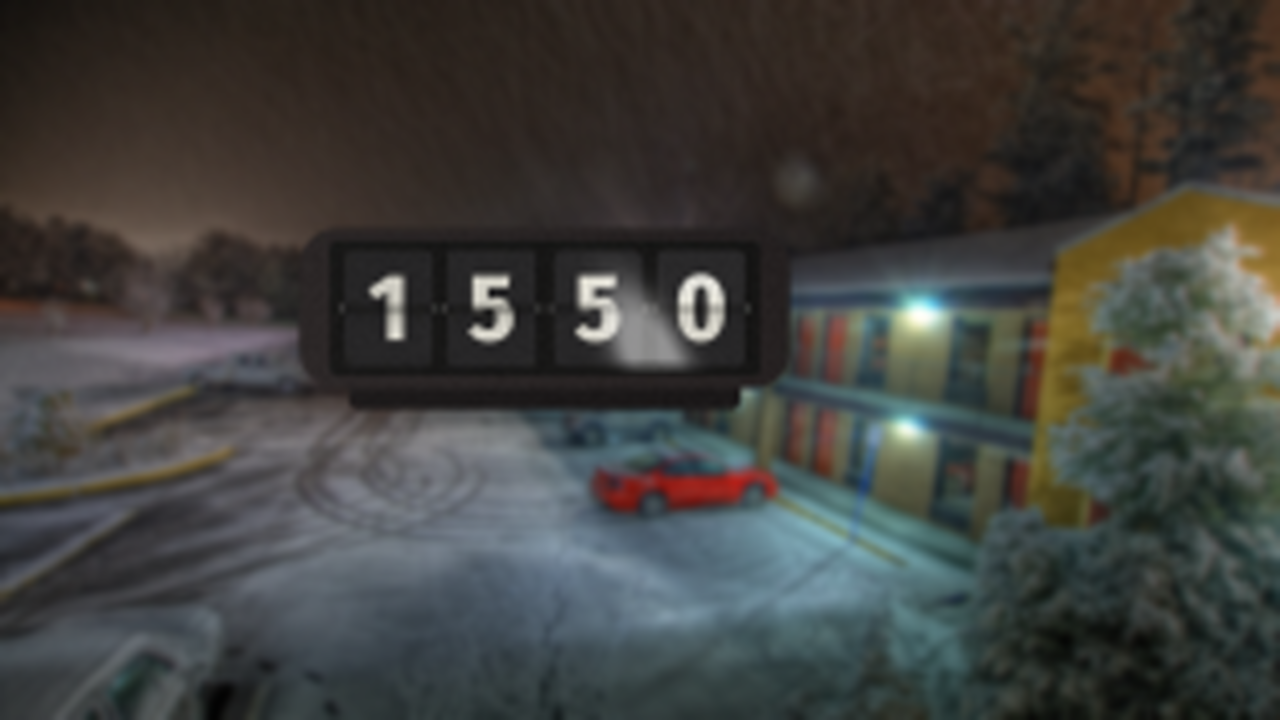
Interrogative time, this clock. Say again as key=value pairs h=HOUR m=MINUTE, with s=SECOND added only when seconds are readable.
h=15 m=50
